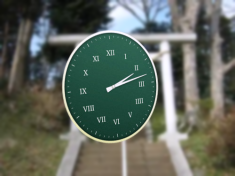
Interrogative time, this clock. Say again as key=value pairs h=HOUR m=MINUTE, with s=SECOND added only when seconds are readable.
h=2 m=13
